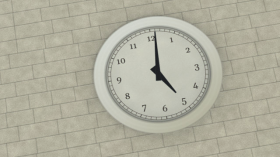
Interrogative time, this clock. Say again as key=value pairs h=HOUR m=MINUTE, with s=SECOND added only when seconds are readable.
h=5 m=1
